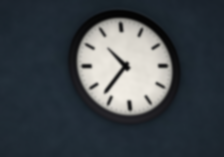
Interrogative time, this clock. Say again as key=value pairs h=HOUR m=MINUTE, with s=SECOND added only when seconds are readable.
h=10 m=37
